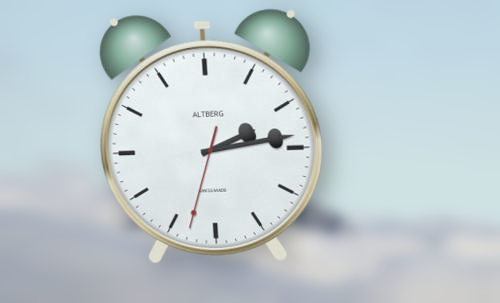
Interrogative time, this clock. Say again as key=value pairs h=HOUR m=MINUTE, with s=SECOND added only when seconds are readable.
h=2 m=13 s=33
